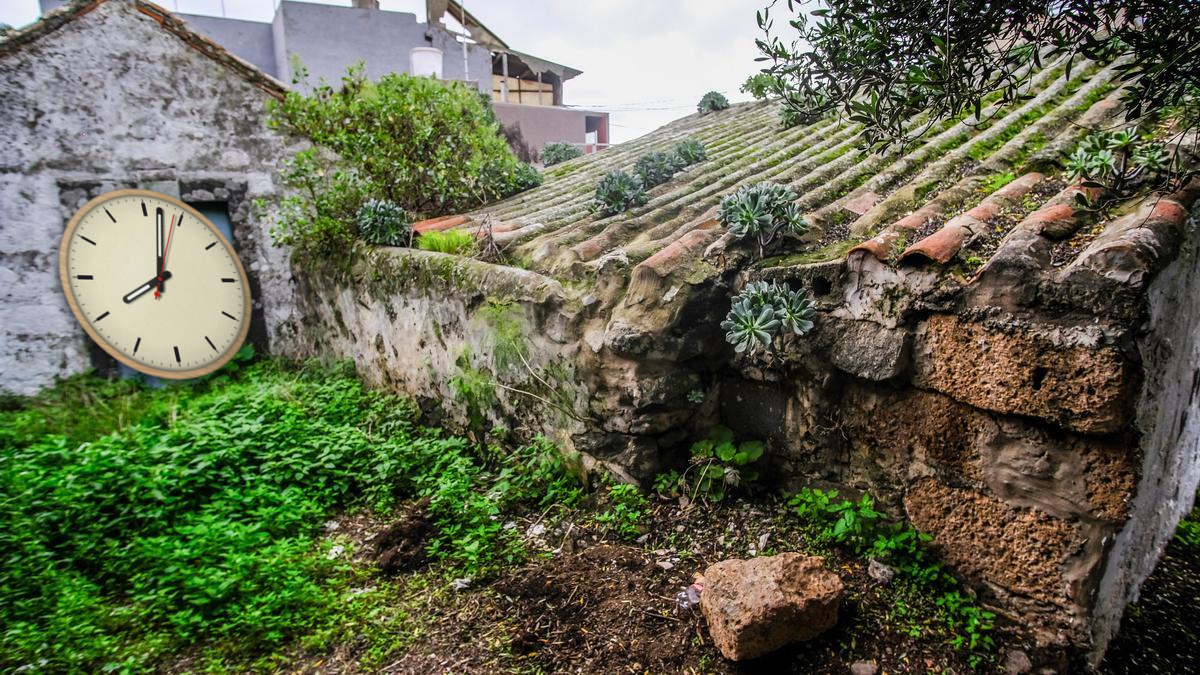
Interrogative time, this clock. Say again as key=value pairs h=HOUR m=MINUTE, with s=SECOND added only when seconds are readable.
h=8 m=2 s=4
